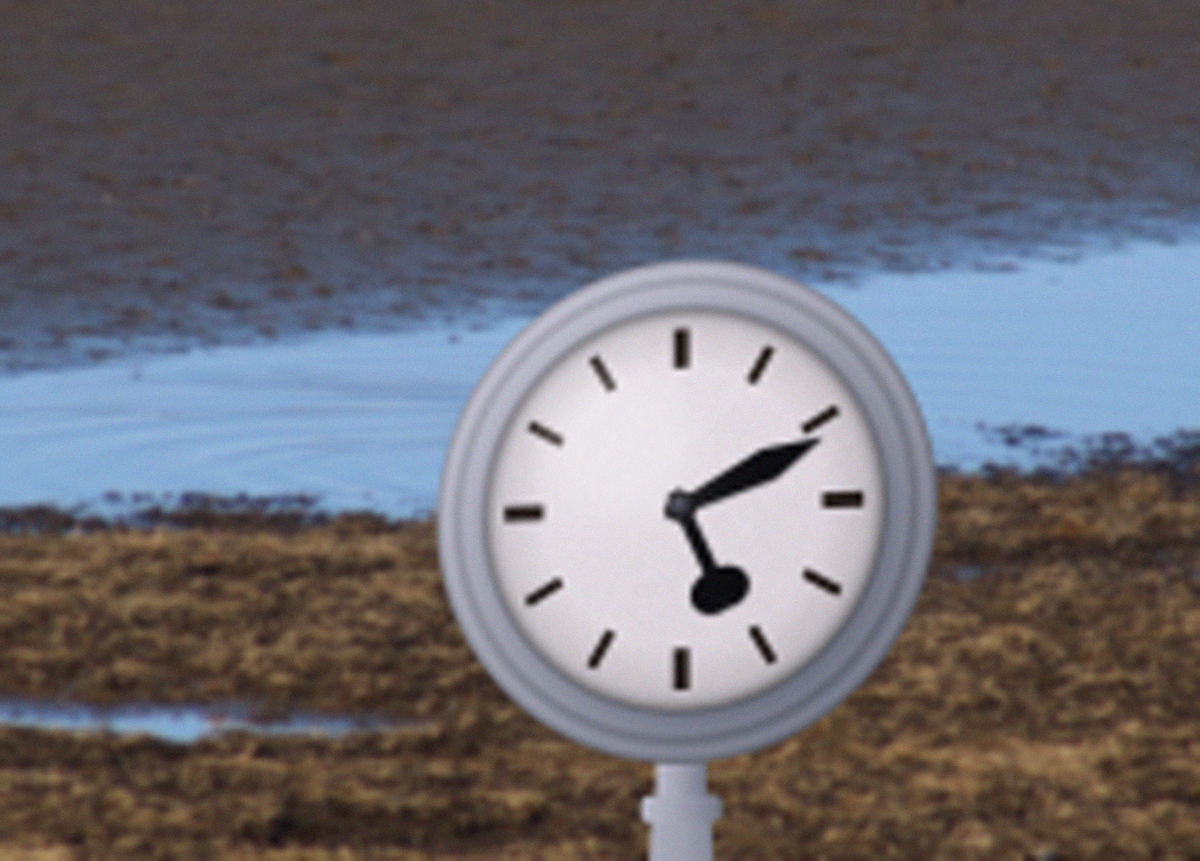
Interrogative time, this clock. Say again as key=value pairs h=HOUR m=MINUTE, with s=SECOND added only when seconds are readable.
h=5 m=11
